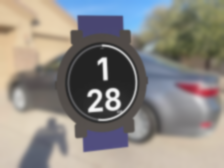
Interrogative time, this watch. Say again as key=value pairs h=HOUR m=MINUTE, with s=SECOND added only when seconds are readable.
h=1 m=28
